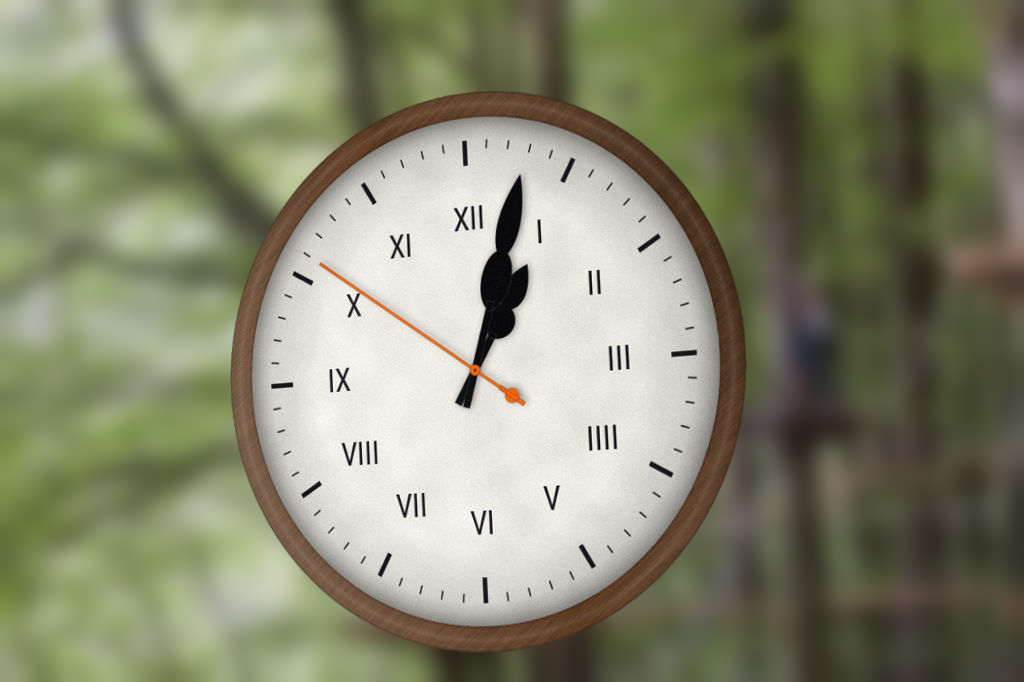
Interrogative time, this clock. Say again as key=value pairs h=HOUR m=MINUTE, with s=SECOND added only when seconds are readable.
h=1 m=2 s=51
